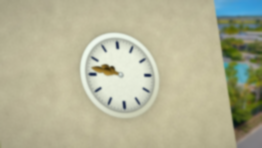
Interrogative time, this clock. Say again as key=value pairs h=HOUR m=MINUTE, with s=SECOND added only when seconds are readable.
h=9 m=47
